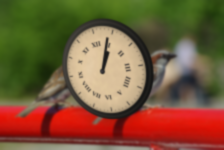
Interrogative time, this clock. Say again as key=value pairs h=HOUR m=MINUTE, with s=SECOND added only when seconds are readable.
h=1 m=4
